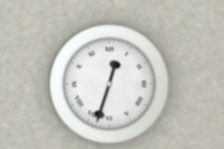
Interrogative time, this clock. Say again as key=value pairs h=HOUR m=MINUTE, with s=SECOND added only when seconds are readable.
h=12 m=33
